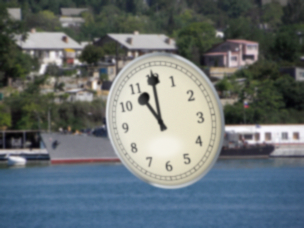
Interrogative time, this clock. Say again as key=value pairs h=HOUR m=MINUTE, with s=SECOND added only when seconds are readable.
h=11 m=0
